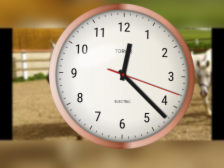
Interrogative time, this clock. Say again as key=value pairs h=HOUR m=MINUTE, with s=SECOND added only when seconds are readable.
h=12 m=22 s=18
